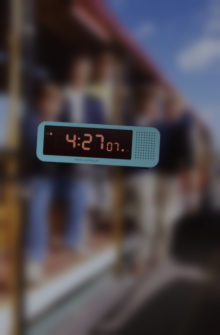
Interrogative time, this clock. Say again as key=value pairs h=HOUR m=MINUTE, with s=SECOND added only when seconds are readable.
h=4 m=27 s=7
